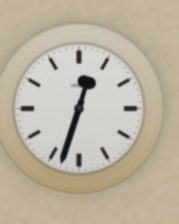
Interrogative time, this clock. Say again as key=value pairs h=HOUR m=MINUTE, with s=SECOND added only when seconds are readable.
h=12 m=33
